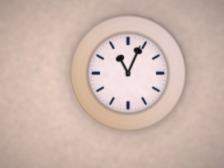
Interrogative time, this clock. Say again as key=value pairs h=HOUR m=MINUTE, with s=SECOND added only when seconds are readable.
h=11 m=4
